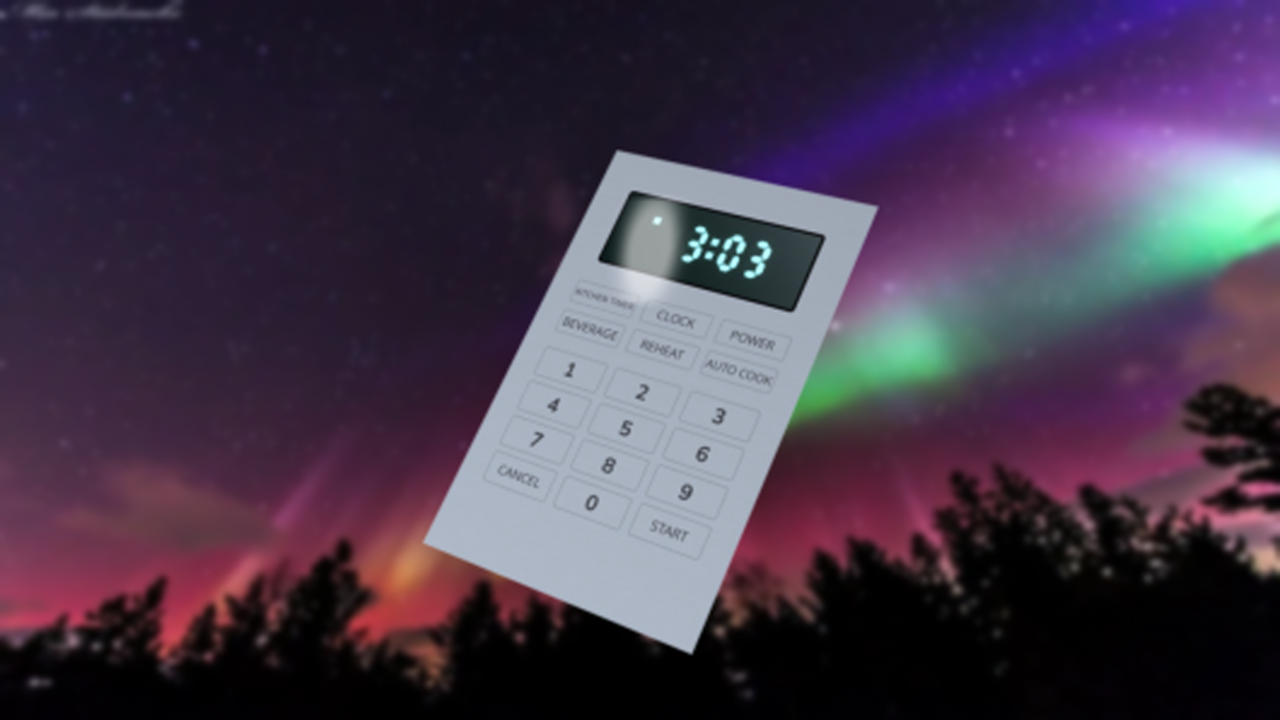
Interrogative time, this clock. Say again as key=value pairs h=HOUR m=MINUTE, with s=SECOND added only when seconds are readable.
h=3 m=3
